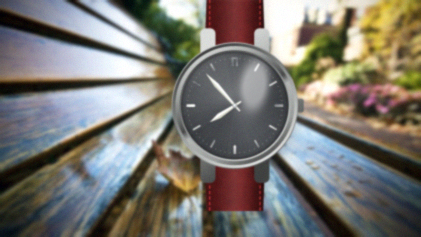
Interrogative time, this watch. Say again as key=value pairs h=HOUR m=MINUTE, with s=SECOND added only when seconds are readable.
h=7 m=53
